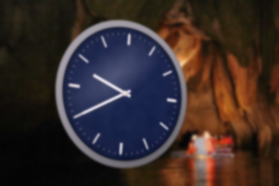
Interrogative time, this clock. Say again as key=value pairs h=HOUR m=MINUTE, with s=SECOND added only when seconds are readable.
h=9 m=40
